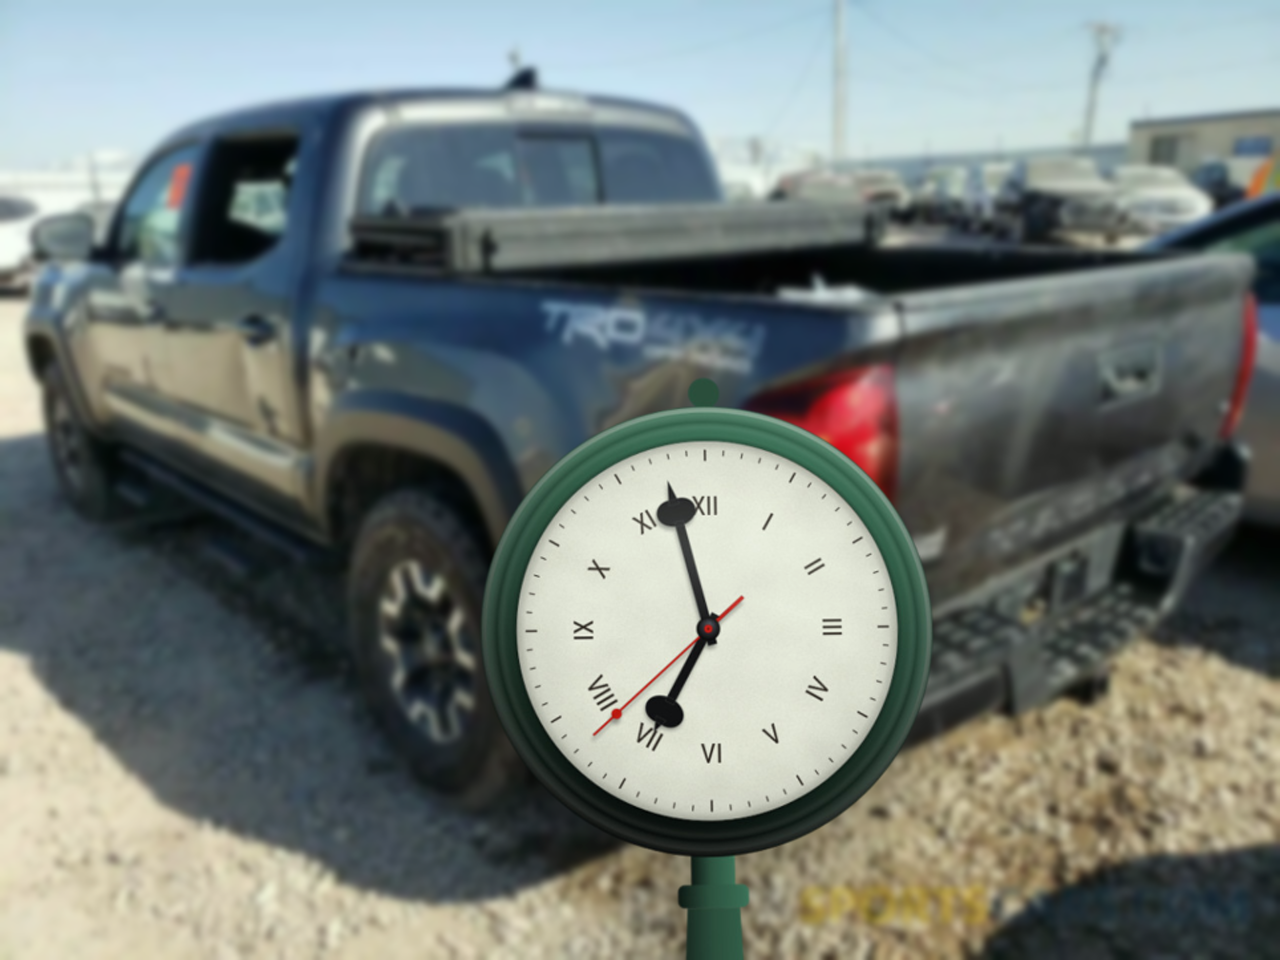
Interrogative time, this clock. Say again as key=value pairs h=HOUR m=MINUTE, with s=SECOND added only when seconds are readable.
h=6 m=57 s=38
